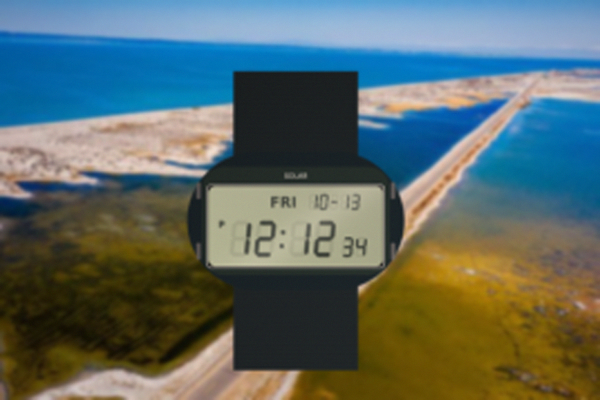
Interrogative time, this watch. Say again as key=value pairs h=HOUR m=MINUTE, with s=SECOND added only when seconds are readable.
h=12 m=12 s=34
